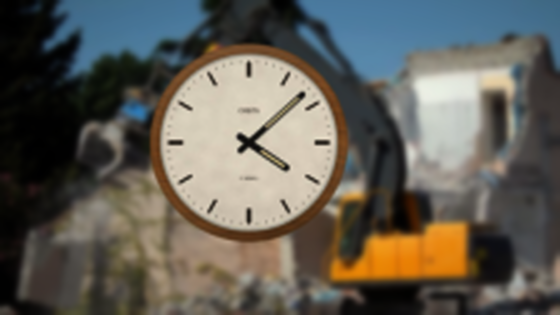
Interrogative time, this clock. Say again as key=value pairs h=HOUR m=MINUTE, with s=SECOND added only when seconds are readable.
h=4 m=8
